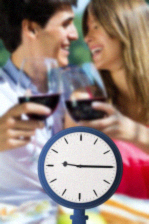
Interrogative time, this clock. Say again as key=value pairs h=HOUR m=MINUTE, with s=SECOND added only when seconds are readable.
h=9 m=15
